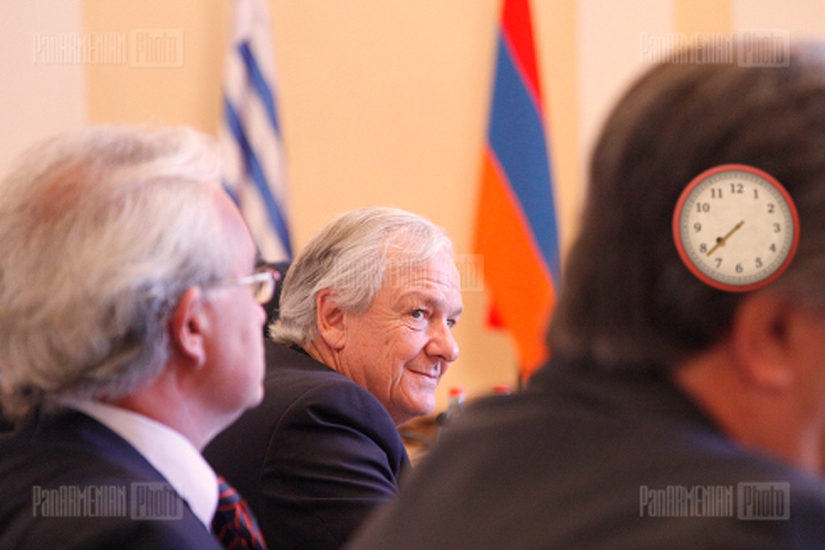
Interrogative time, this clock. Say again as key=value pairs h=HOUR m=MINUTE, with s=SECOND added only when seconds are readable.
h=7 m=38
